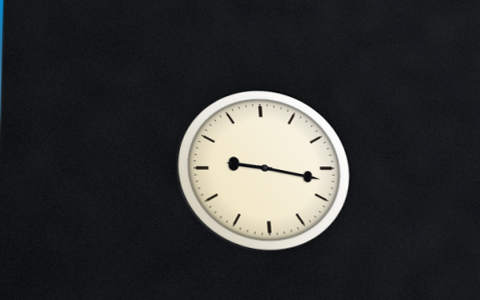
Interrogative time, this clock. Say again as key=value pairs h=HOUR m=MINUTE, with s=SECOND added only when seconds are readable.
h=9 m=17
